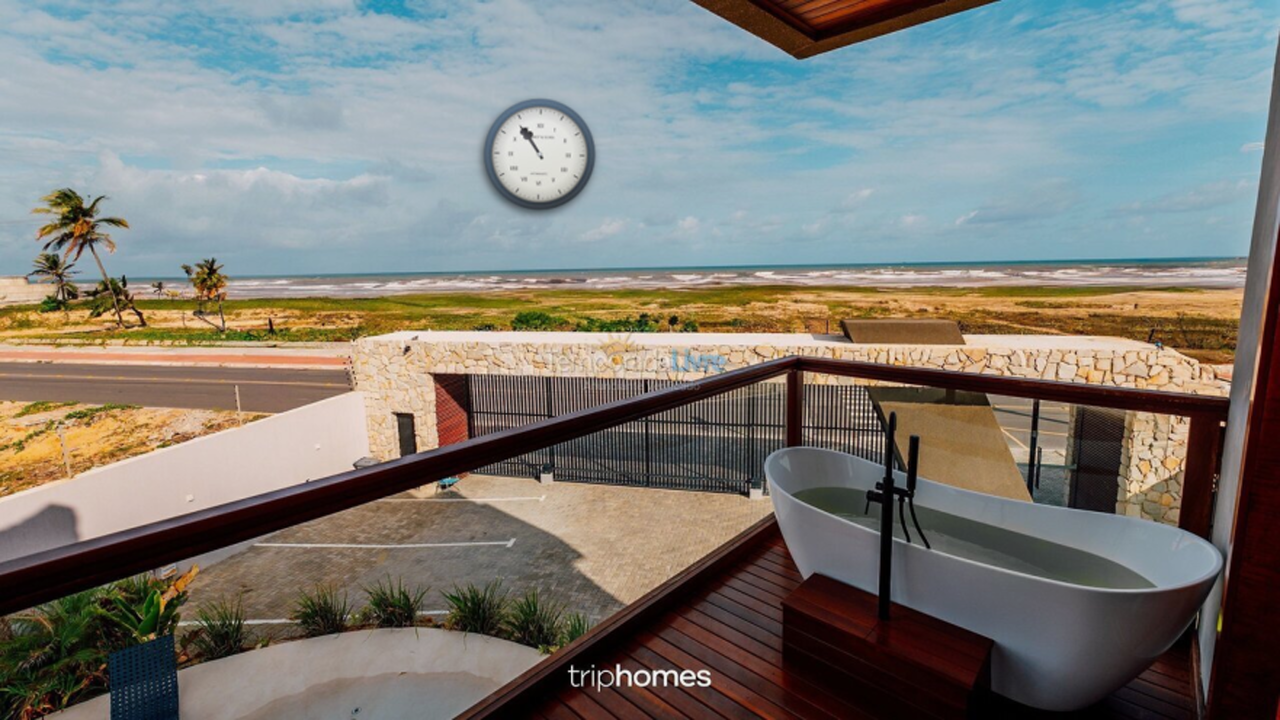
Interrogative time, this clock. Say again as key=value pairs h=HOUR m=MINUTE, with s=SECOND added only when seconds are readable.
h=10 m=54
